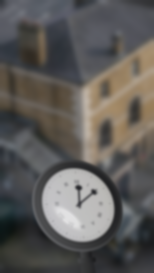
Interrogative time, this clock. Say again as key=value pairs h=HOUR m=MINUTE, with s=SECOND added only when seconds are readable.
h=12 m=9
